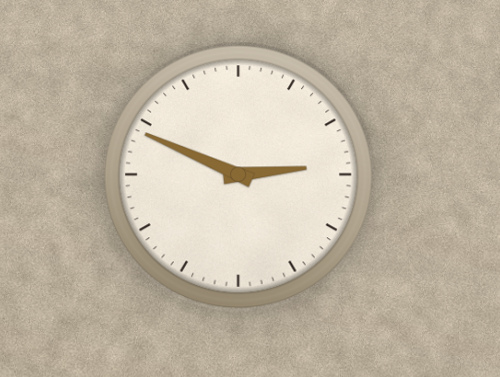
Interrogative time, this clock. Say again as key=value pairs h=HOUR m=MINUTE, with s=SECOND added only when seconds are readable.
h=2 m=49
